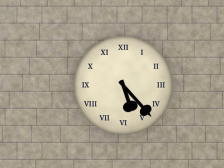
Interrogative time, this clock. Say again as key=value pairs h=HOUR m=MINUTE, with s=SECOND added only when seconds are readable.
h=5 m=23
